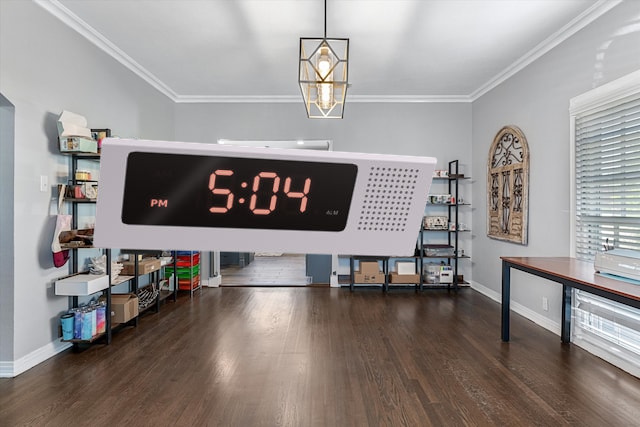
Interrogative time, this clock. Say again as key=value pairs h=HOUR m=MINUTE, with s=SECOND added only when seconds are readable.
h=5 m=4
